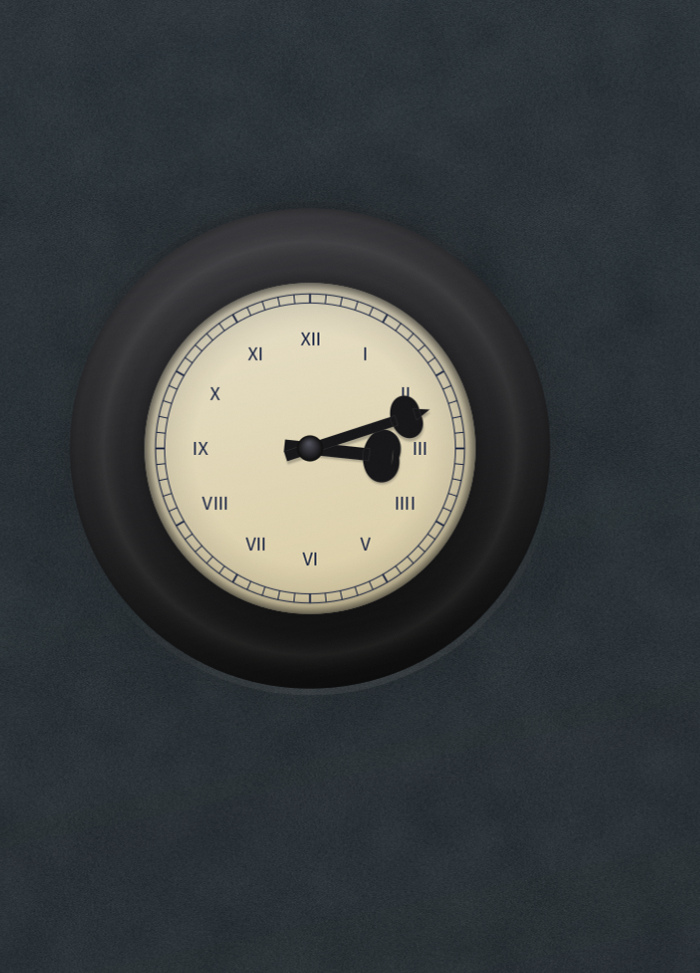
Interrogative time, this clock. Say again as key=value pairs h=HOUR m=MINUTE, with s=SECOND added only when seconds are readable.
h=3 m=12
